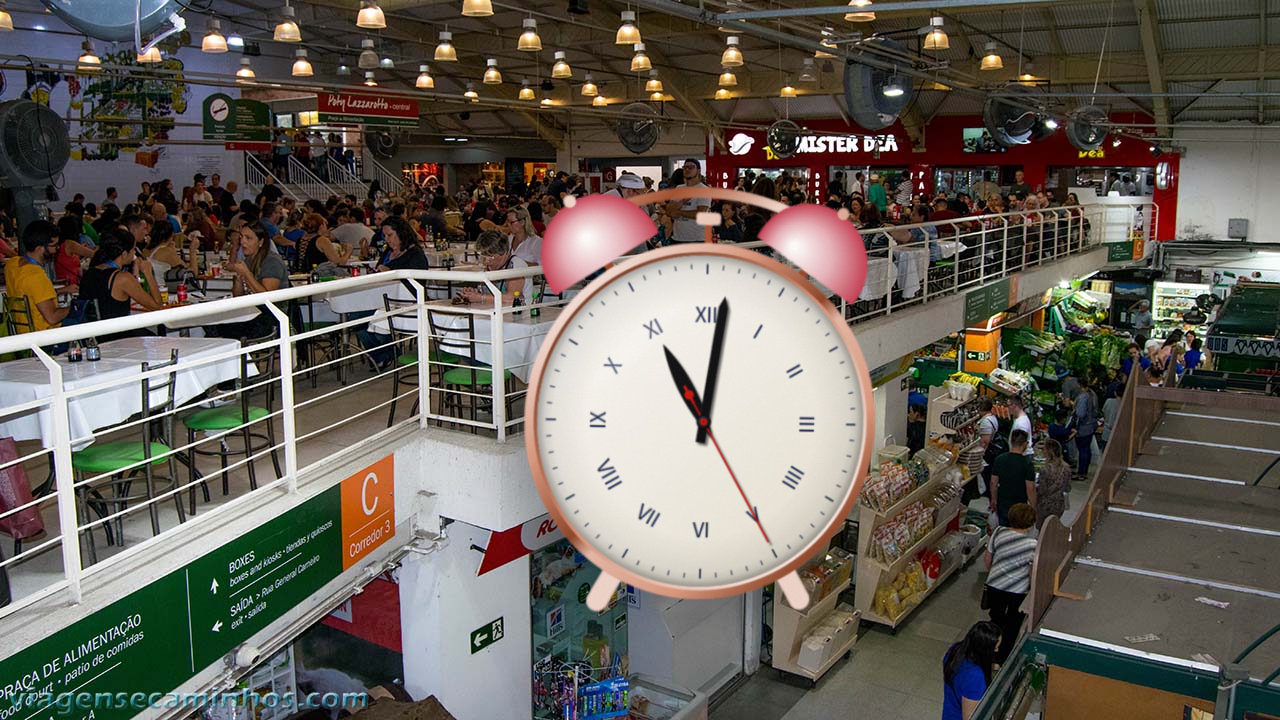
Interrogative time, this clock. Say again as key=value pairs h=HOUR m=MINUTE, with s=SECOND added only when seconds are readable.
h=11 m=1 s=25
